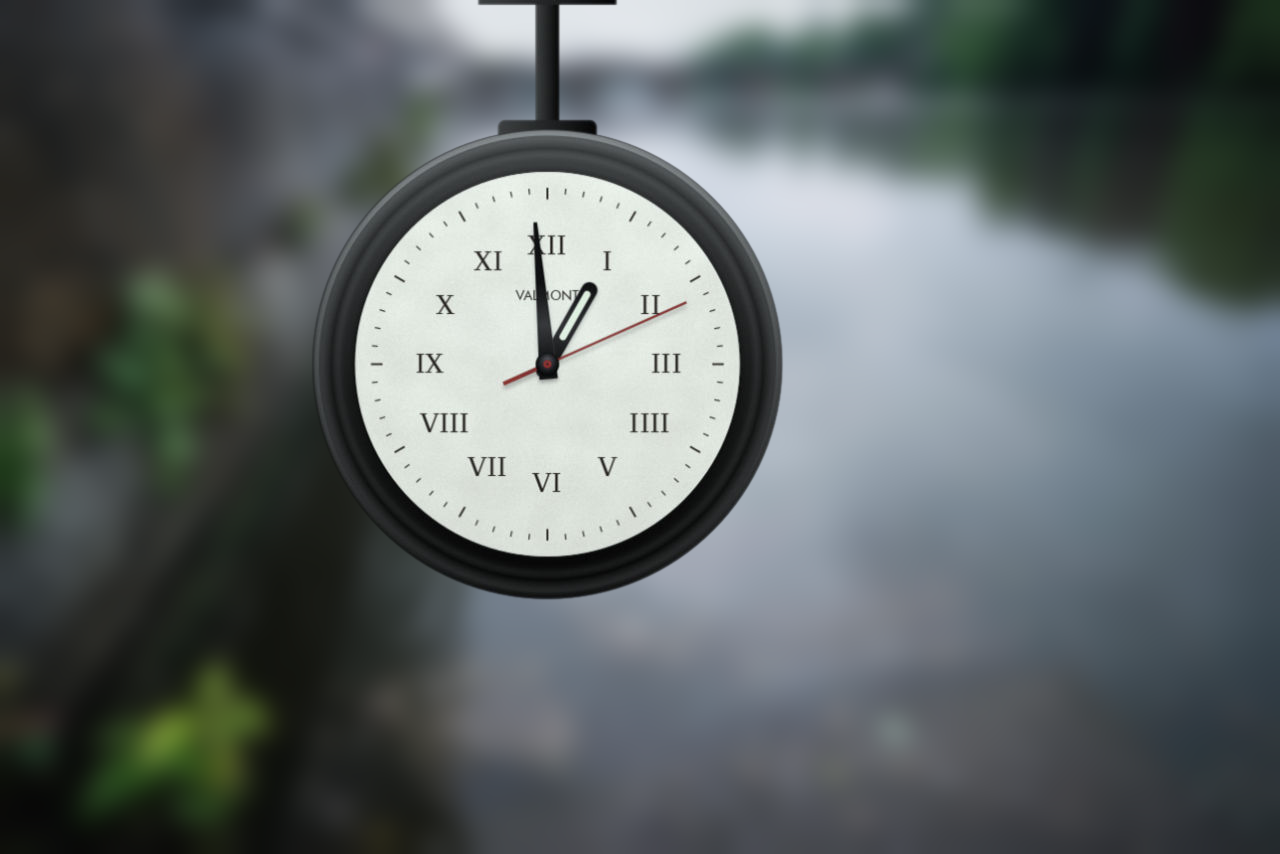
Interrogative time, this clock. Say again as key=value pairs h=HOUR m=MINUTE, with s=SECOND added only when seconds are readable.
h=12 m=59 s=11
